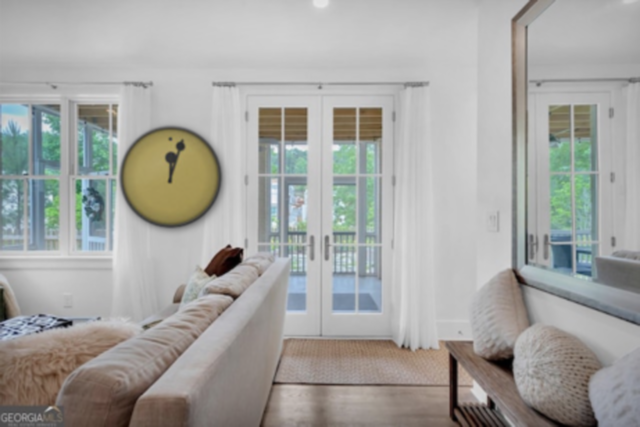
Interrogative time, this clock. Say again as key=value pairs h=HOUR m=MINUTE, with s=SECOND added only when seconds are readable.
h=12 m=3
